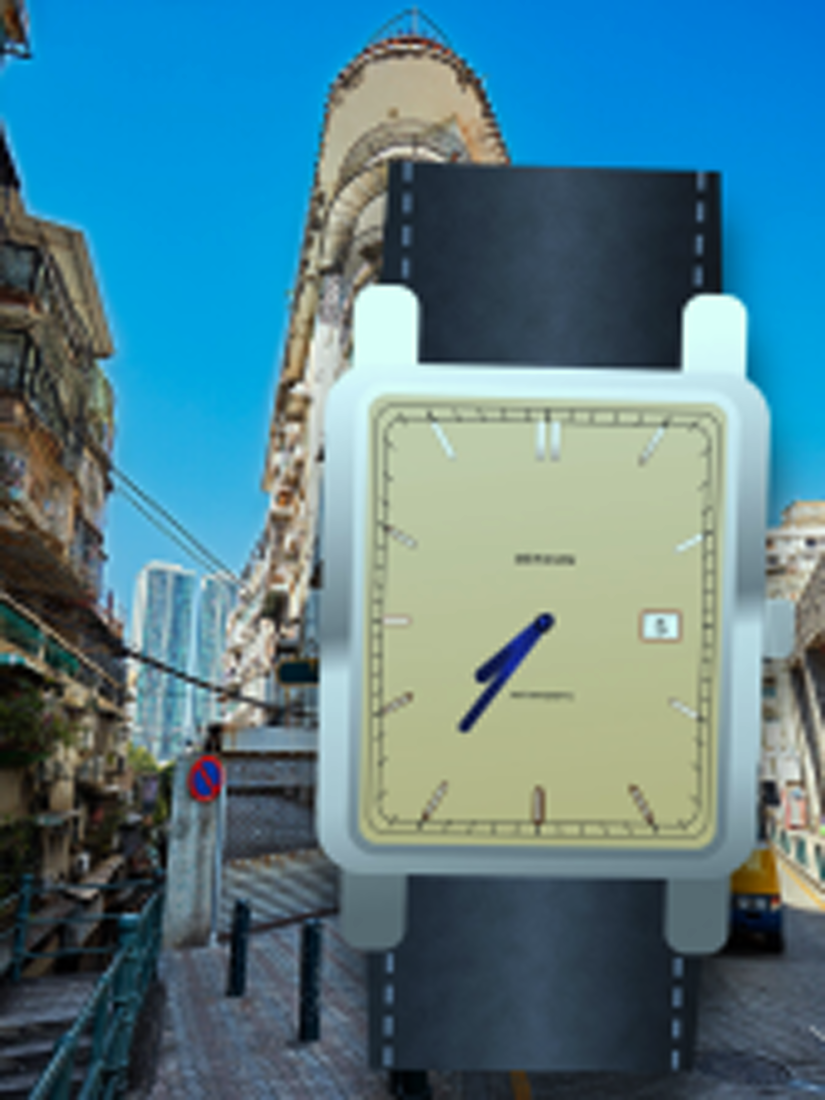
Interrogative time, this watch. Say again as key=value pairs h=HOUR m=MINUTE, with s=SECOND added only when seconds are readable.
h=7 m=36
